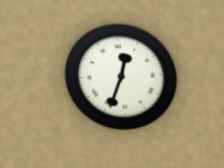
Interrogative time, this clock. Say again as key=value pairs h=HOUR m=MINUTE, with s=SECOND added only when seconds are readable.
h=12 m=34
